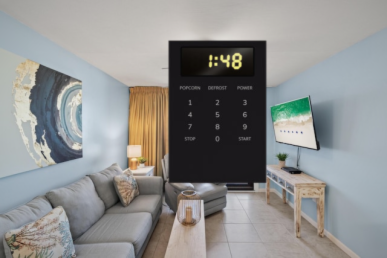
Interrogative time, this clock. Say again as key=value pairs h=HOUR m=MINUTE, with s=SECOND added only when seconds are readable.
h=1 m=48
